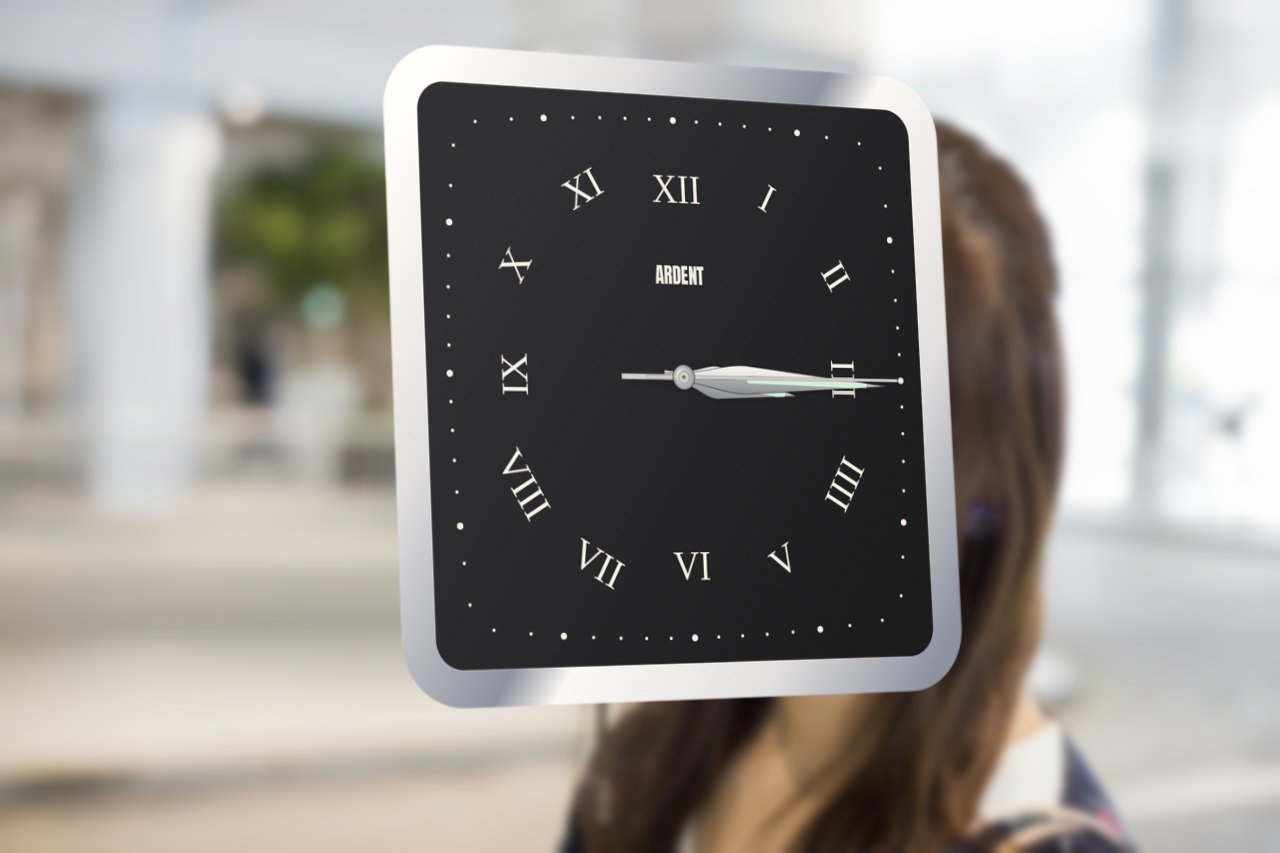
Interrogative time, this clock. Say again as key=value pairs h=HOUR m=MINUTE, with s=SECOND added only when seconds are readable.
h=3 m=15 s=15
